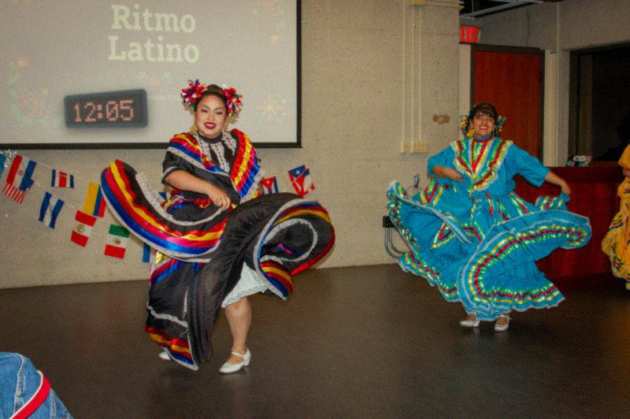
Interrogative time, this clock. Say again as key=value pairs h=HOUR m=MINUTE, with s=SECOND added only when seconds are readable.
h=12 m=5
